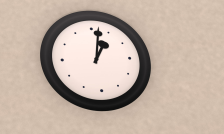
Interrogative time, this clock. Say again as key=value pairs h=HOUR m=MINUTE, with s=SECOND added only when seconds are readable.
h=1 m=2
